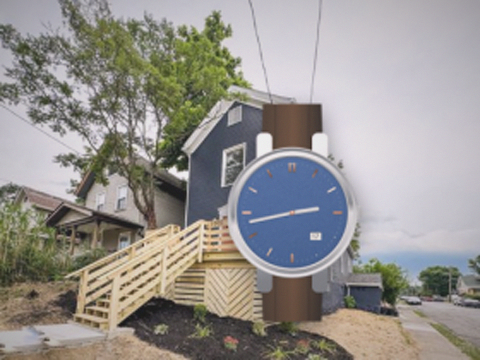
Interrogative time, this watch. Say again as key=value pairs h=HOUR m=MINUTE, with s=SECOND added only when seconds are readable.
h=2 m=43
